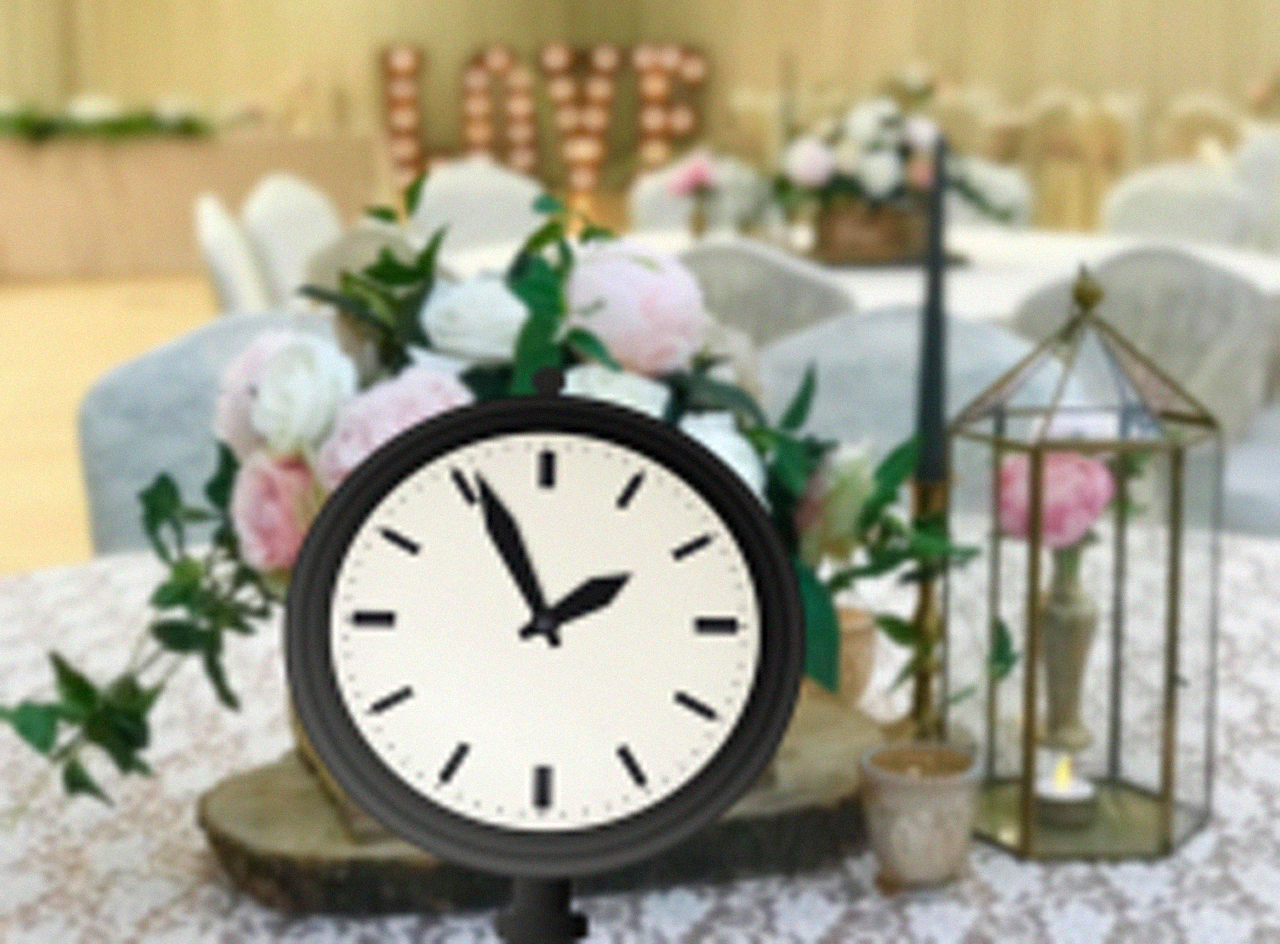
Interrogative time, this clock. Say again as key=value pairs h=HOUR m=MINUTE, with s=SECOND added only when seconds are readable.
h=1 m=56
